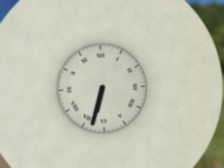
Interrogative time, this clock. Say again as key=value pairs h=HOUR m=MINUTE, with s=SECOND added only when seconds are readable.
h=6 m=33
